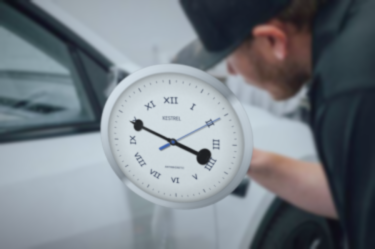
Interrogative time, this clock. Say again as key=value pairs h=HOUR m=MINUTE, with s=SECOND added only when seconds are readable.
h=3 m=49 s=10
